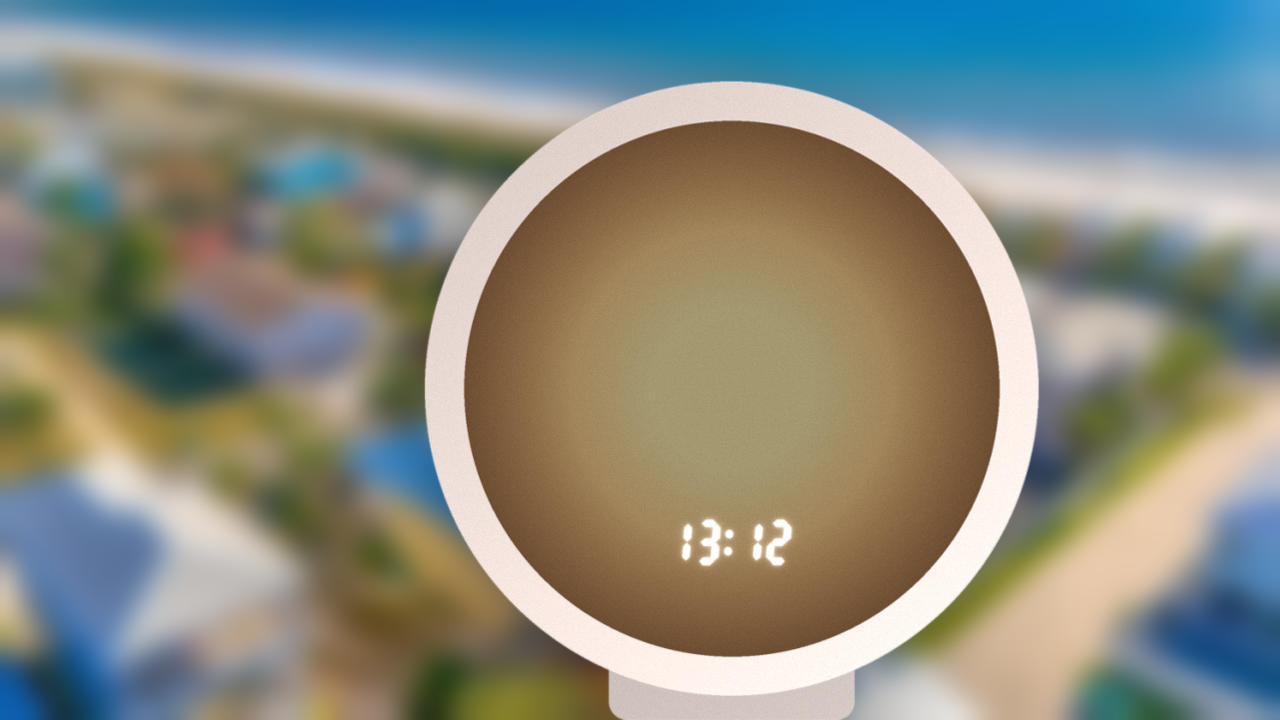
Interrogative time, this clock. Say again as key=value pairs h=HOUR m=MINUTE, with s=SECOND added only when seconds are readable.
h=13 m=12
